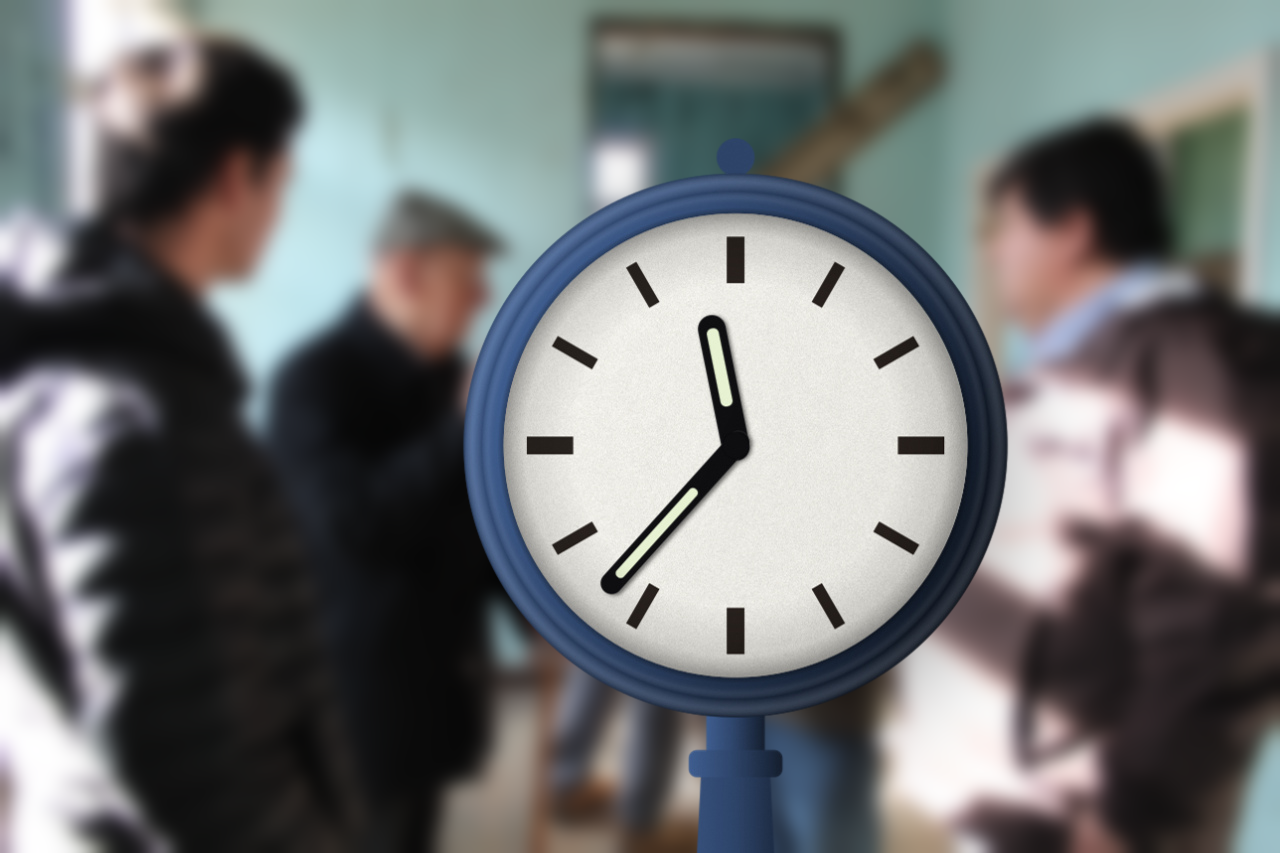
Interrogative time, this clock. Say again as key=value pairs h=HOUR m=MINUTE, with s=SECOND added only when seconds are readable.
h=11 m=37
